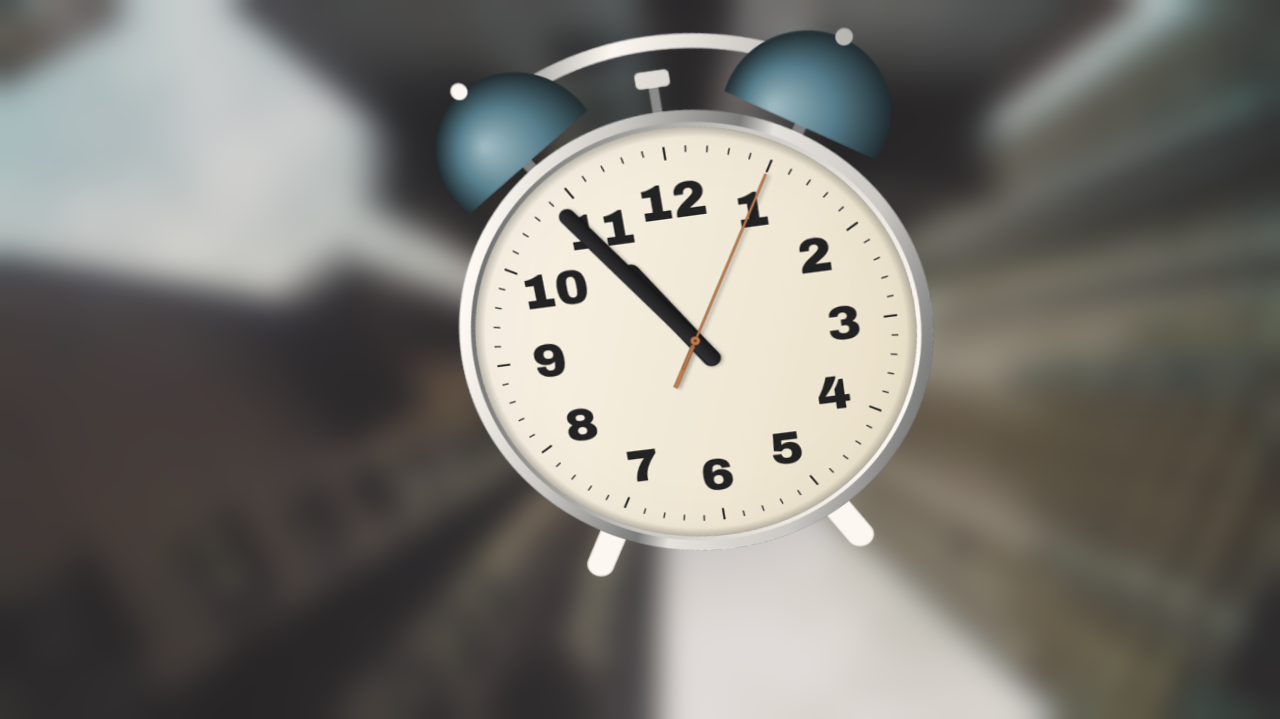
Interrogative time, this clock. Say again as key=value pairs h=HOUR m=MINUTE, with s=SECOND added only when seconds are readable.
h=10 m=54 s=5
